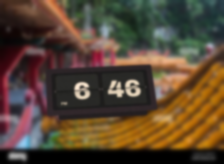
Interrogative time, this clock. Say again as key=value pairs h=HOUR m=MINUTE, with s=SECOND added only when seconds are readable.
h=6 m=46
